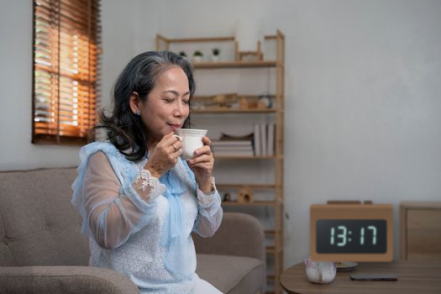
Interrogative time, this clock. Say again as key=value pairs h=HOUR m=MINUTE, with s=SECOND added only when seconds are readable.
h=13 m=17
